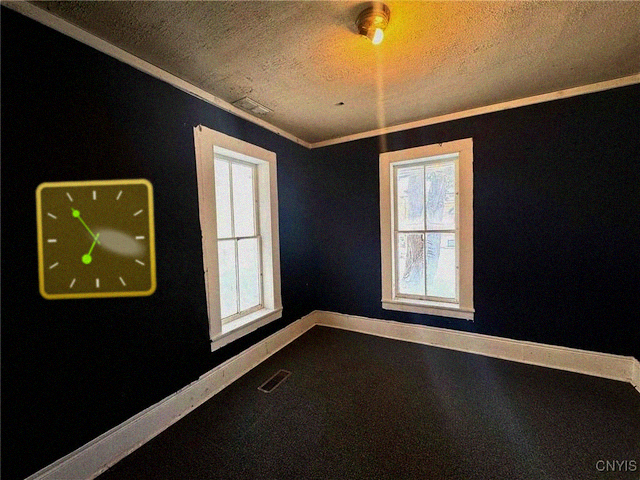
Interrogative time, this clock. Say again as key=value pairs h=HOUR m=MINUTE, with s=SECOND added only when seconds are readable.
h=6 m=54
